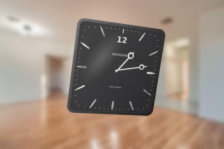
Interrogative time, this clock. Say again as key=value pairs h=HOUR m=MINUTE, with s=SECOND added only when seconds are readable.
h=1 m=13
